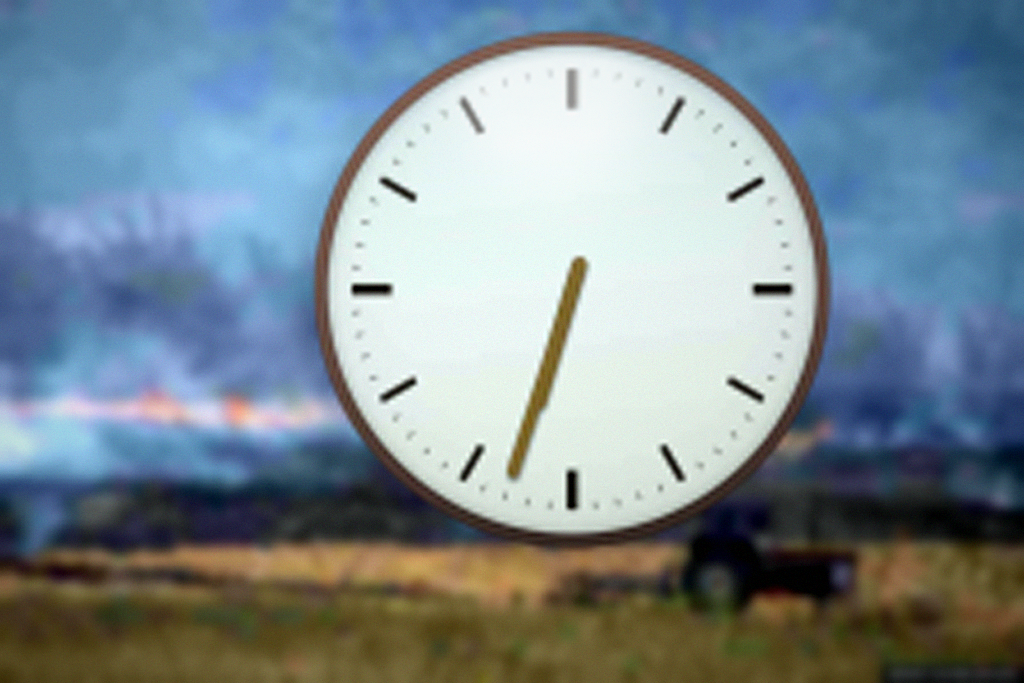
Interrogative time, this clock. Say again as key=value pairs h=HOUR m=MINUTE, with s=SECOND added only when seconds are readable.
h=6 m=33
